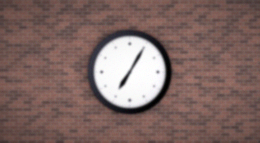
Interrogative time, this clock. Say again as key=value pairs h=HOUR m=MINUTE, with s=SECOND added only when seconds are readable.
h=7 m=5
